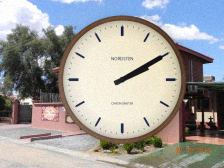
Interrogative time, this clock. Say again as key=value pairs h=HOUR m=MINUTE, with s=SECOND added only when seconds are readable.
h=2 m=10
